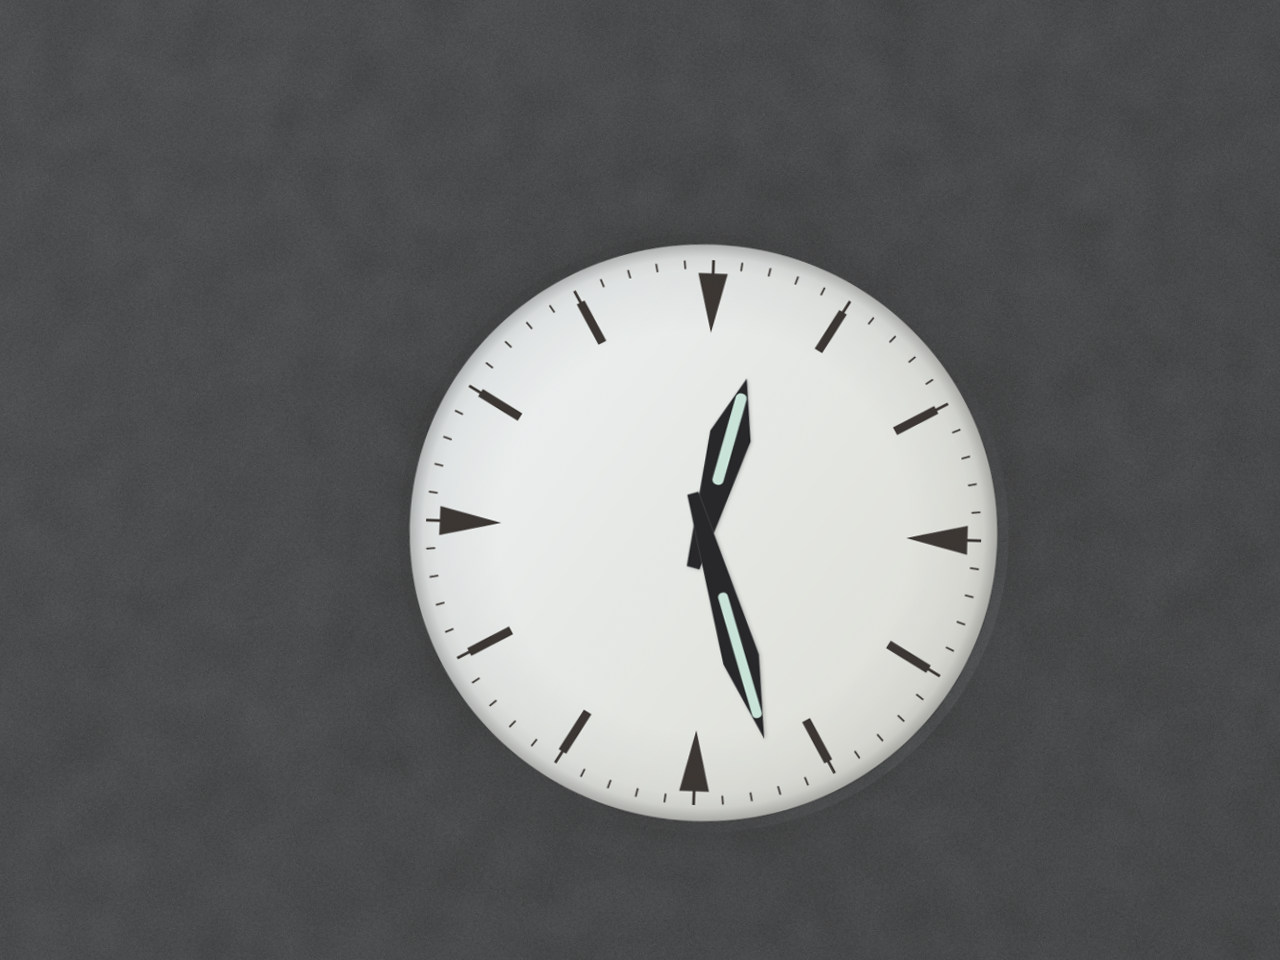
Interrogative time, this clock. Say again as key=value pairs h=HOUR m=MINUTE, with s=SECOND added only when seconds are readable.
h=12 m=27
